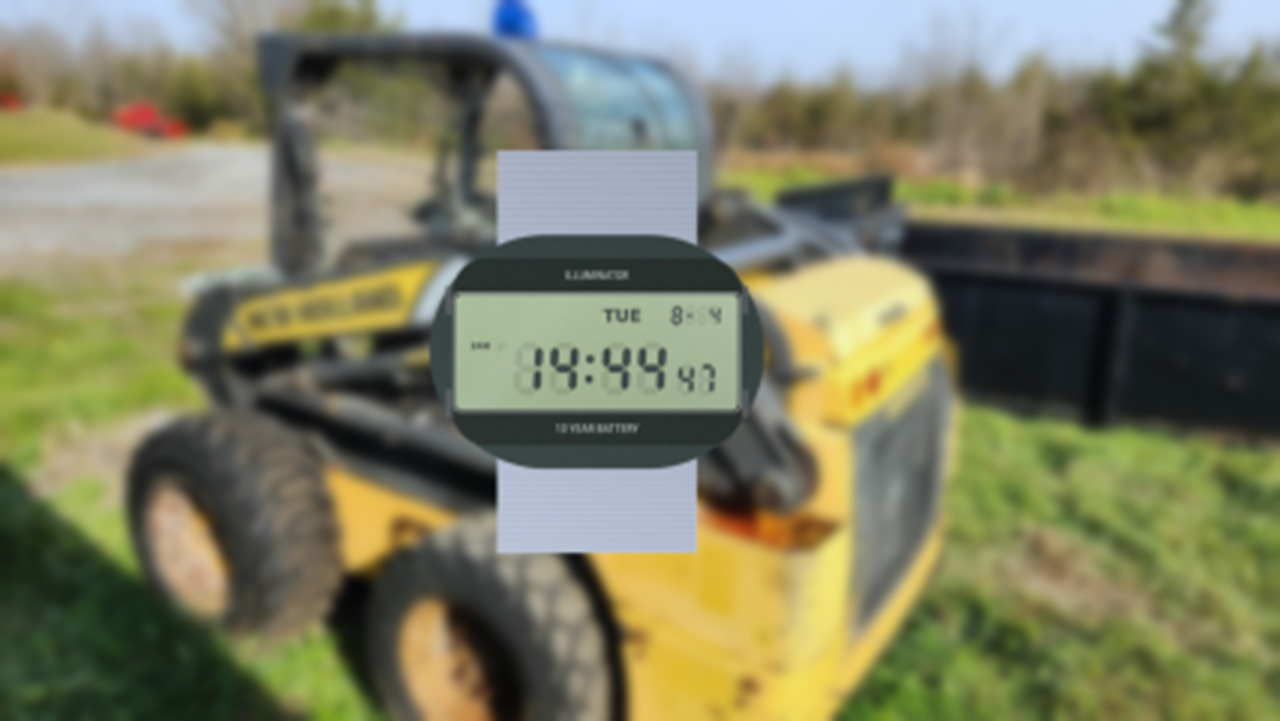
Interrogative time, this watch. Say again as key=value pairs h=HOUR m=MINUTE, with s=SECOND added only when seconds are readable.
h=14 m=44 s=47
